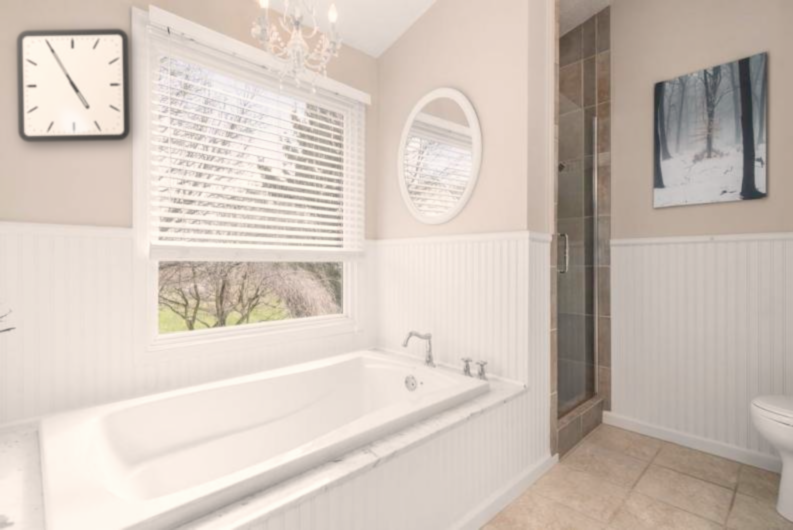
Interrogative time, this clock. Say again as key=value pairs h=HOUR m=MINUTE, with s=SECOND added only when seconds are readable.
h=4 m=55
